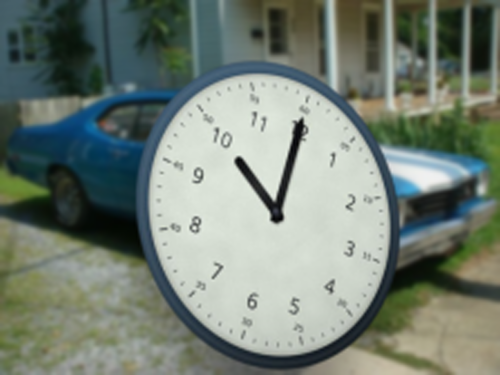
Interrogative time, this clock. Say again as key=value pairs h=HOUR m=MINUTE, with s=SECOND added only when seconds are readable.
h=10 m=0
